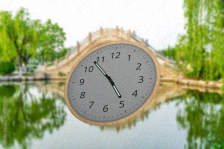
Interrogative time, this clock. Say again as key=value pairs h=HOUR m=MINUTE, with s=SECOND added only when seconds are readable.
h=4 m=53
